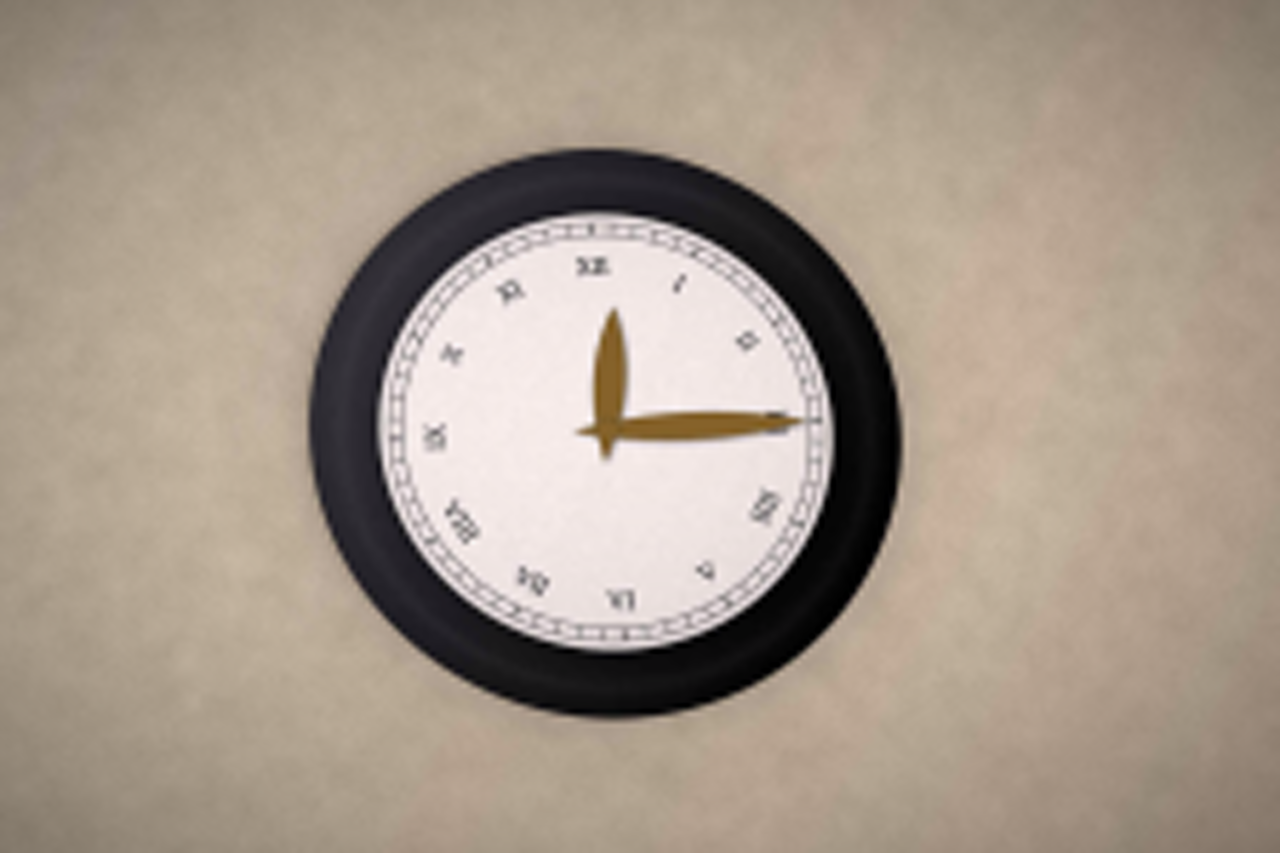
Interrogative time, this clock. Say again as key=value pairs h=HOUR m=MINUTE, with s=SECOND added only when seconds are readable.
h=12 m=15
